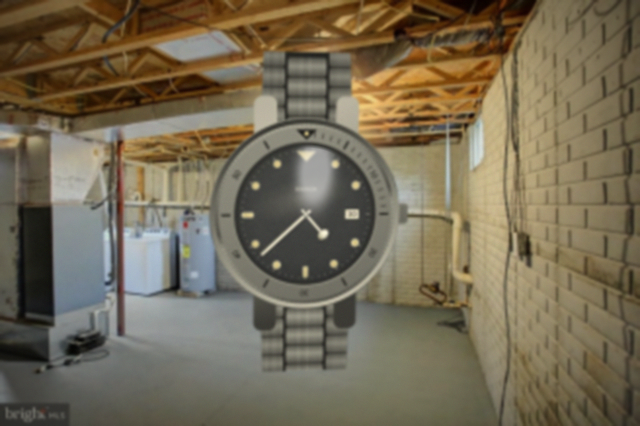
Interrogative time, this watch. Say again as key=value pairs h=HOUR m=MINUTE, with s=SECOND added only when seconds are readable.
h=4 m=38
